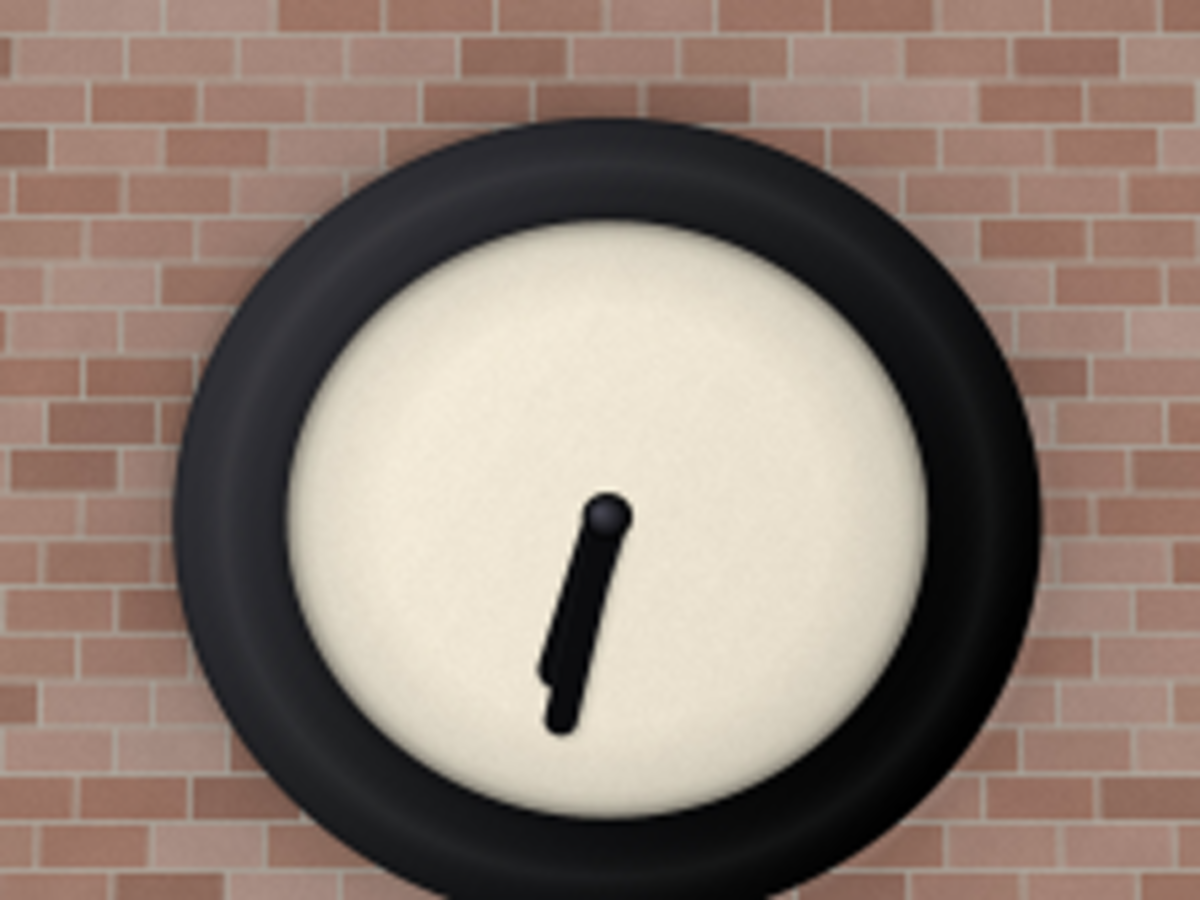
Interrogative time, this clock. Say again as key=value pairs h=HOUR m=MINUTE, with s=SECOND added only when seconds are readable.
h=6 m=32
